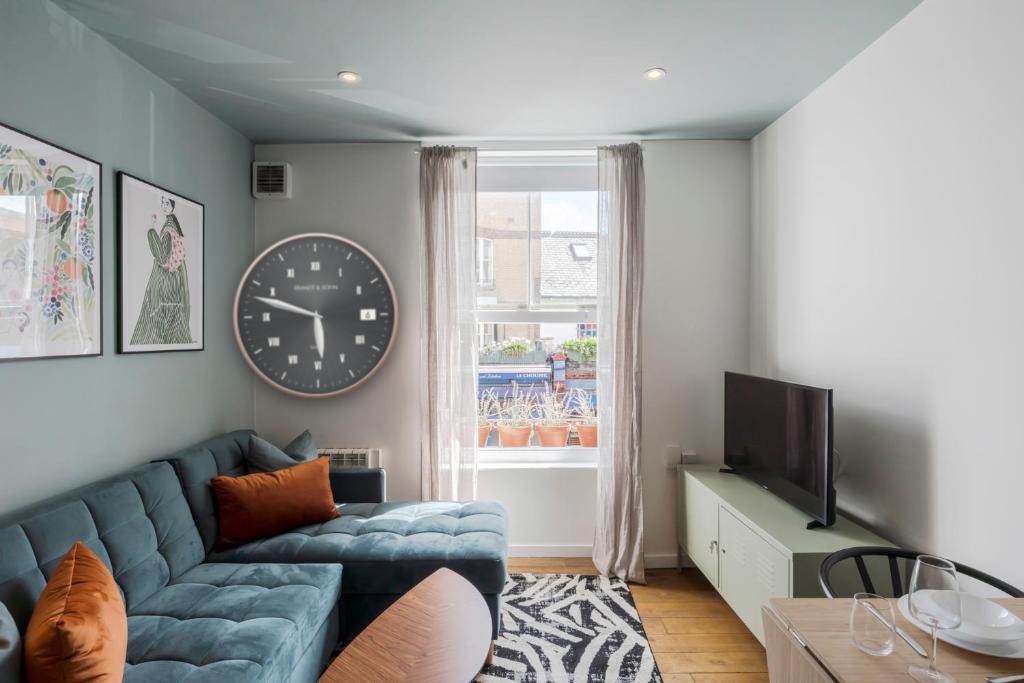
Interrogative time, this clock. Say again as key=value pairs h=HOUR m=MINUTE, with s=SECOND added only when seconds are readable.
h=5 m=48
